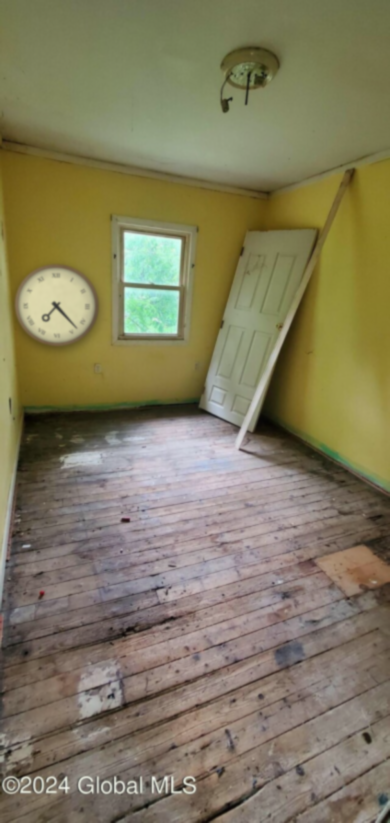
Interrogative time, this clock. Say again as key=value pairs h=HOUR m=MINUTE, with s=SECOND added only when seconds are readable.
h=7 m=23
